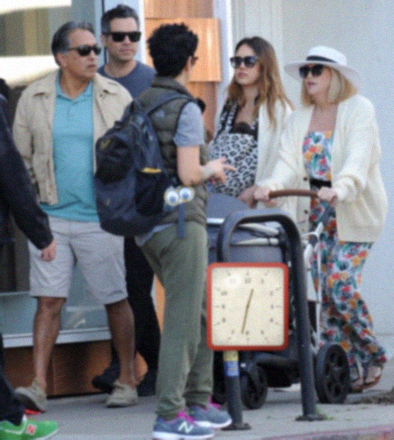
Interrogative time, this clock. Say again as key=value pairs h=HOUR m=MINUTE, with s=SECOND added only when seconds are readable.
h=12 m=32
